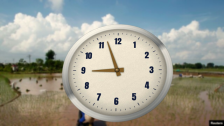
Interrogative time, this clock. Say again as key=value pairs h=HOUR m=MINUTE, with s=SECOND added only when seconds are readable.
h=8 m=57
